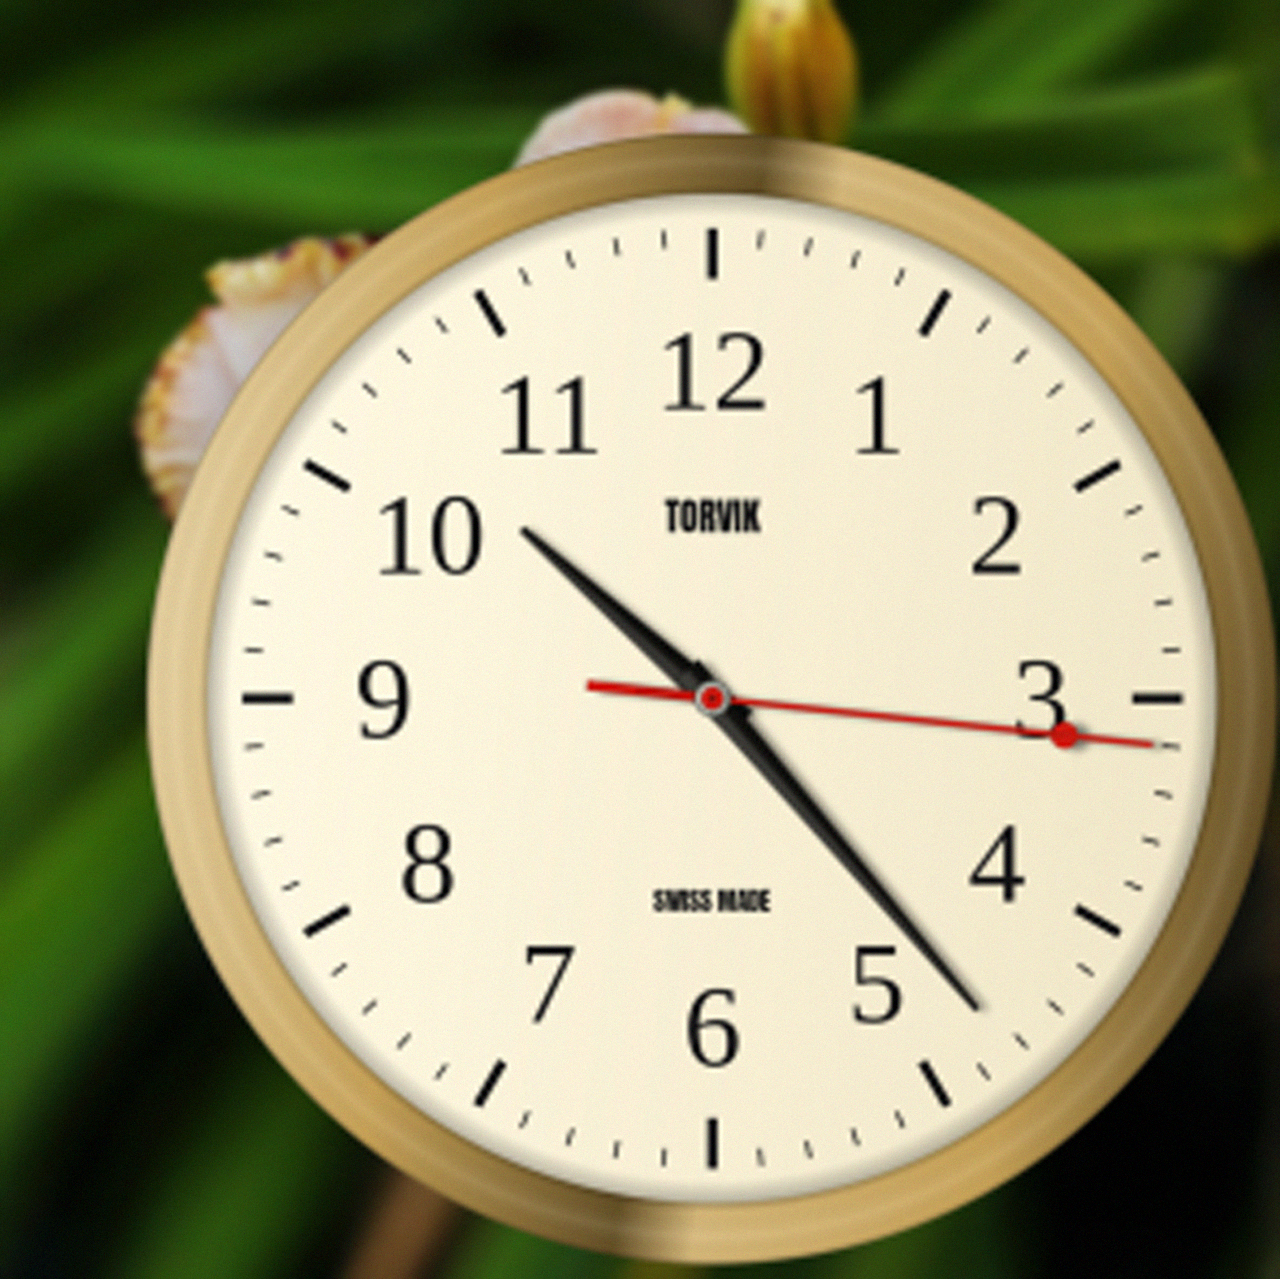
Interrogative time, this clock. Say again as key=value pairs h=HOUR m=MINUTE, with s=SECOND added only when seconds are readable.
h=10 m=23 s=16
